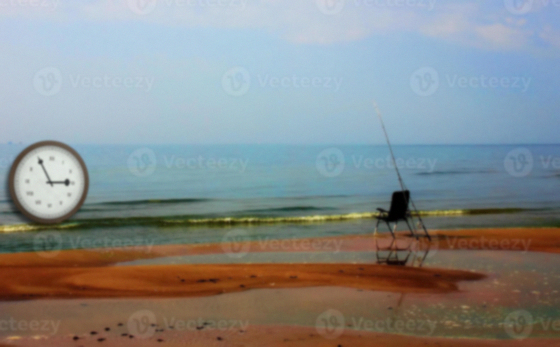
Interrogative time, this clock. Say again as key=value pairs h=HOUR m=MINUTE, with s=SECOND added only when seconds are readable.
h=2 m=55
